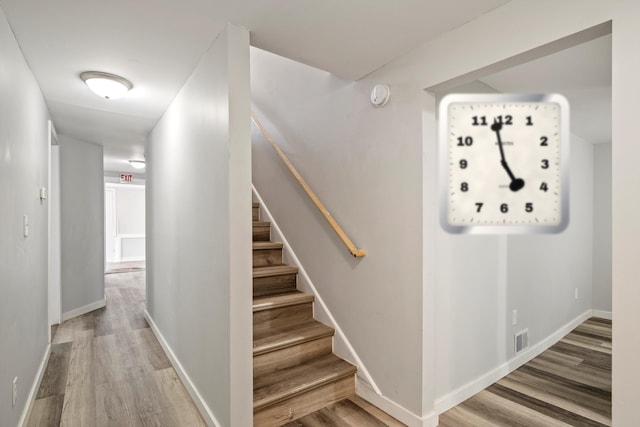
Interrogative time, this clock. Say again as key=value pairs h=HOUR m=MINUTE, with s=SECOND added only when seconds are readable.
h=4 m=58
